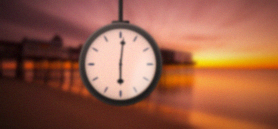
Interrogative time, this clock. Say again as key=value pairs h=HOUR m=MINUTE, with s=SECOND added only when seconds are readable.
h=6 m=1
